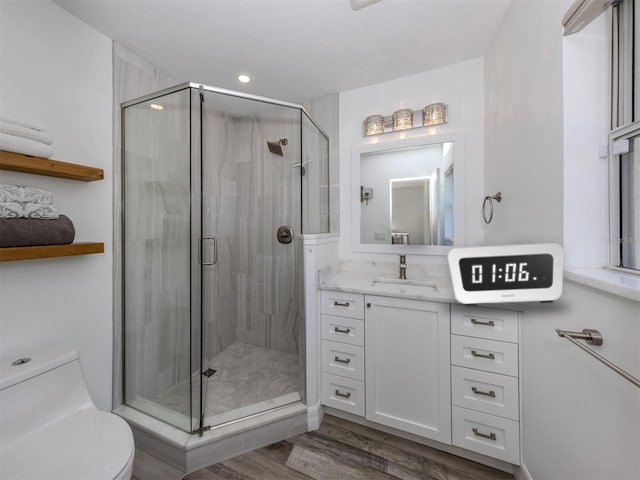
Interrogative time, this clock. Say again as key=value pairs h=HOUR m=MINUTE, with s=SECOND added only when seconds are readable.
h=1 m=6
